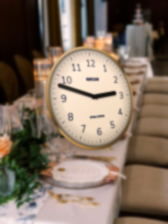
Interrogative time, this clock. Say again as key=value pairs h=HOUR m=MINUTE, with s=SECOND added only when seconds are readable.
h=2 m=48
